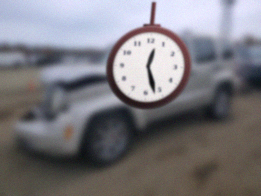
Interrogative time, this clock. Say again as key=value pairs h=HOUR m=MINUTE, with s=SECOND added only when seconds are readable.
h=12 m=27
